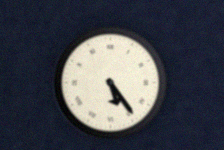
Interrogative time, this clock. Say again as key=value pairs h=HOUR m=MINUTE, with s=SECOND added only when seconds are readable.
h=5 m=24
